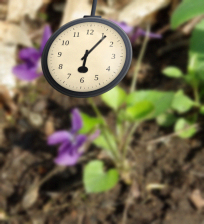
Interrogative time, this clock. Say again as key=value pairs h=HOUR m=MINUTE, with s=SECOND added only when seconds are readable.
h=6 m=6
